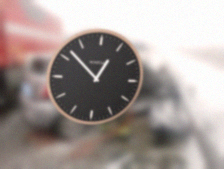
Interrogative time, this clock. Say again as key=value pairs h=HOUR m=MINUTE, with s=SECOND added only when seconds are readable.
h=12 m=52
